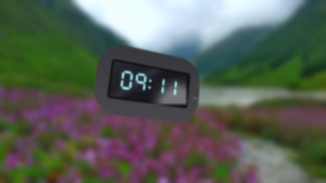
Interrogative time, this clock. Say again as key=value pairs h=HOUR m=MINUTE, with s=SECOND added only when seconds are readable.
h=9 m=11
